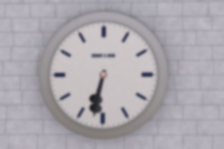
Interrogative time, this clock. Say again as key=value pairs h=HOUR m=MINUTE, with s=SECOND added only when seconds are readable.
h=6 m=32
